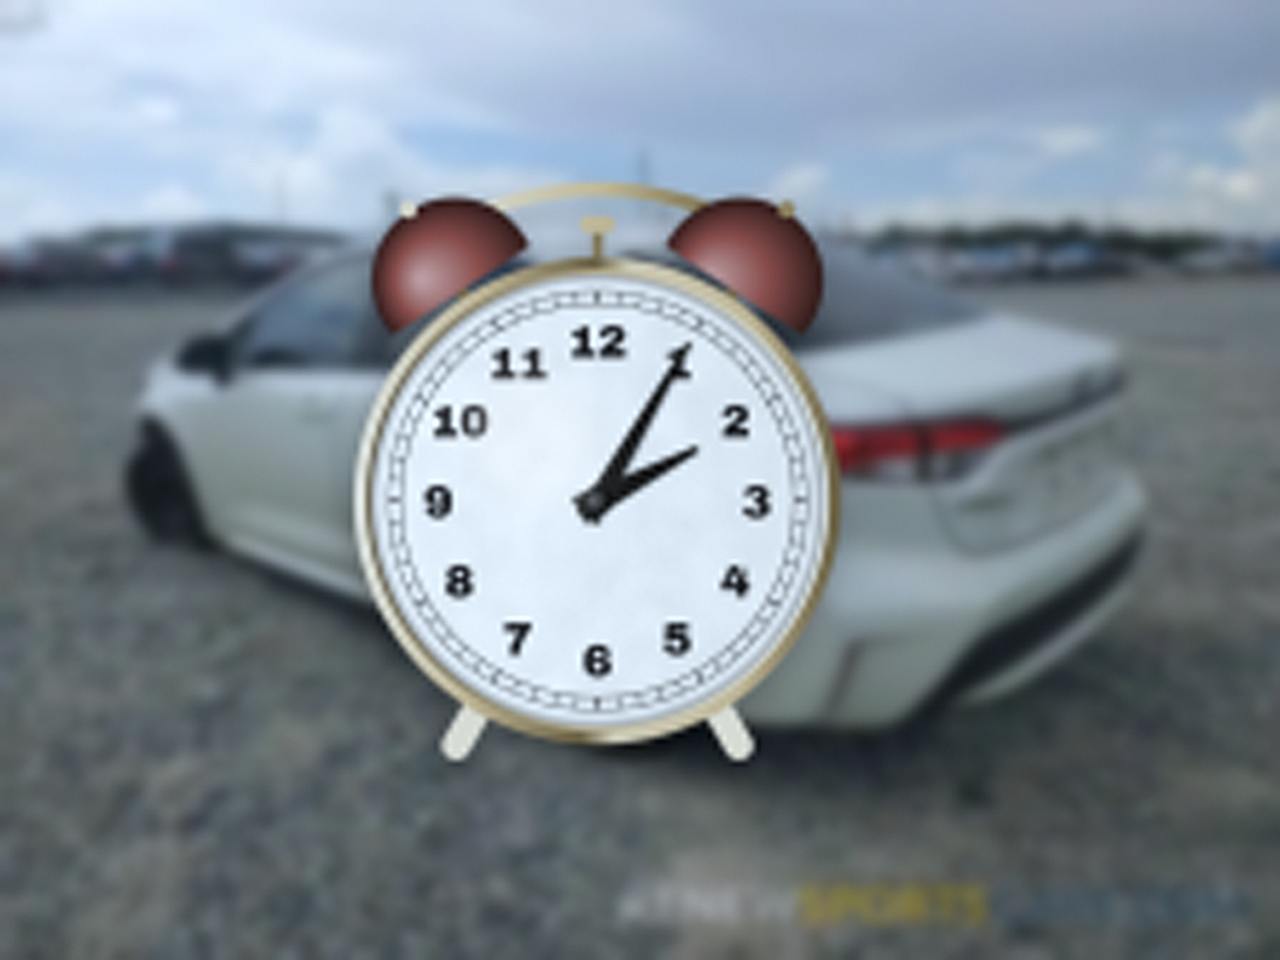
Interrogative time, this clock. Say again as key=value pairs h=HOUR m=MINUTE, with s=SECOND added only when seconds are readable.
h=2 m=5
